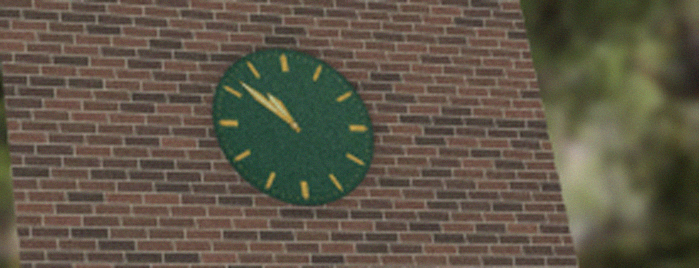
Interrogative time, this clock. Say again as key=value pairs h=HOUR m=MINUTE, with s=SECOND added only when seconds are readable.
h=10 m=52
